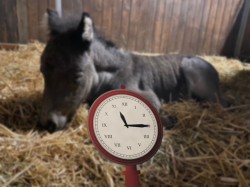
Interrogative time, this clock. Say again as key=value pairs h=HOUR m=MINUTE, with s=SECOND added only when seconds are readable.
h=11 m=15
